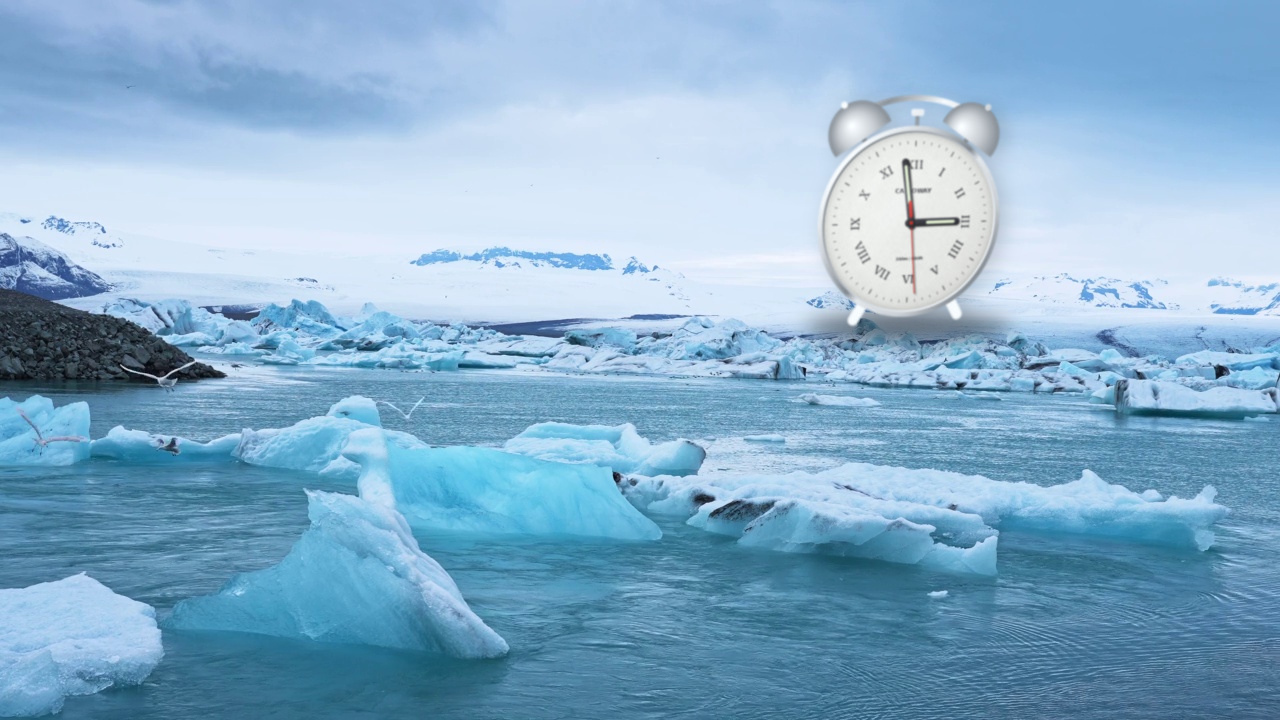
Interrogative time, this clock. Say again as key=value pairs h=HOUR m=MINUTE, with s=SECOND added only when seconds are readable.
h=2 m=58 s=29
